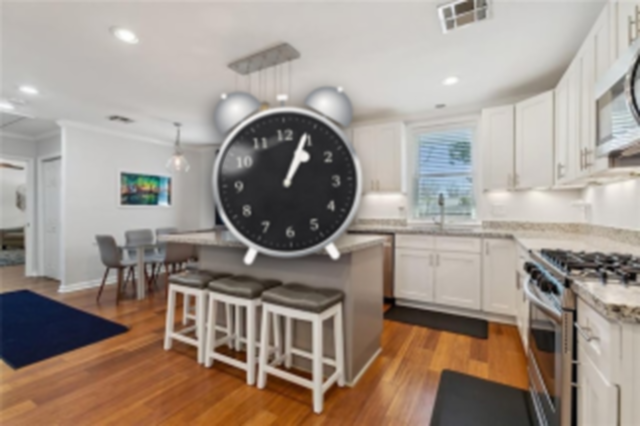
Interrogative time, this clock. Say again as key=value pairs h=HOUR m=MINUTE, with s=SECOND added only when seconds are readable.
h=1 m=4
